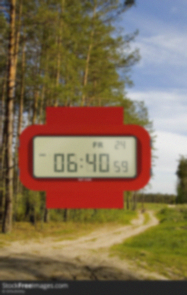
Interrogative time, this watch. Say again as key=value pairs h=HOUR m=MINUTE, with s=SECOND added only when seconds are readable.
h=6 m=40
